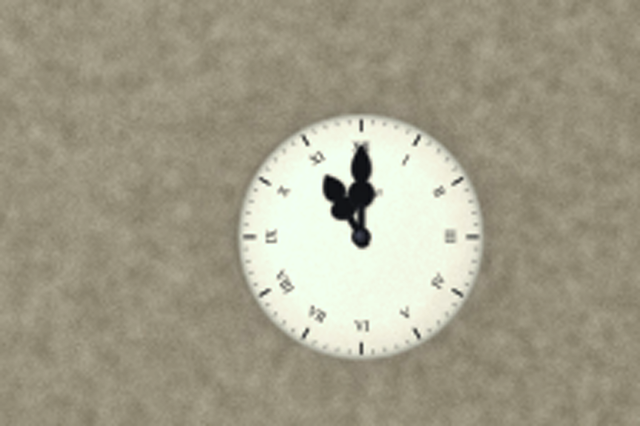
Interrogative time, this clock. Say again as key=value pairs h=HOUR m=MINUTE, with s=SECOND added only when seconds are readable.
h=11 m=0
